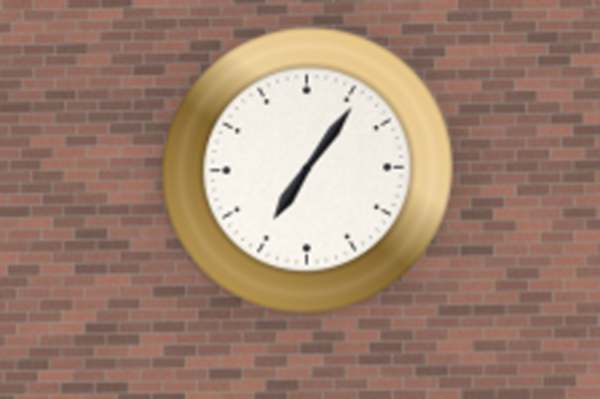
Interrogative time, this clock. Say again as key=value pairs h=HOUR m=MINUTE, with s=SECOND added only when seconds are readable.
h=7 m=6
